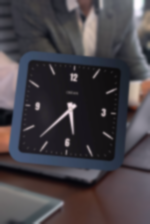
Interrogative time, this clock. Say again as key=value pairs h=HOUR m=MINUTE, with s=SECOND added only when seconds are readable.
h=5 m=37
